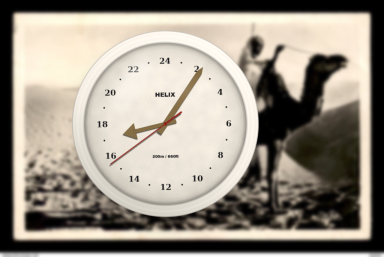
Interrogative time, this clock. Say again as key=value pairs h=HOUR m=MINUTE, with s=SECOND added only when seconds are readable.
h=17 m=5 s=39
